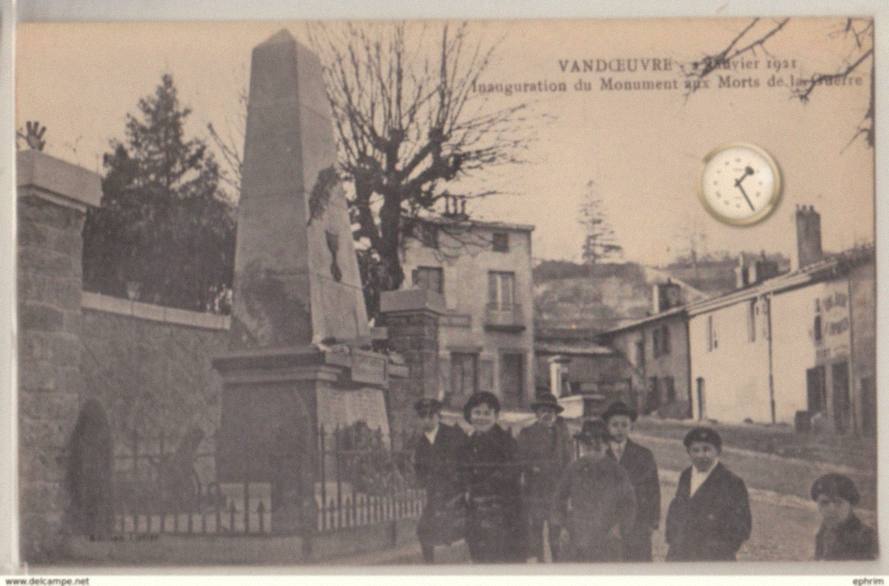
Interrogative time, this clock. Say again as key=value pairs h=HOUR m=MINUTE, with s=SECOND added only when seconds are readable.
h=1 m=25
